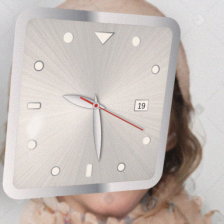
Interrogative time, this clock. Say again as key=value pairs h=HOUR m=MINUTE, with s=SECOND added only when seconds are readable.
h=9 m=28 s=19
